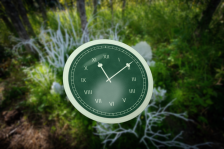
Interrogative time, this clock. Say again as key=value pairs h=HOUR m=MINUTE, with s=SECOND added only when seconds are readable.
h=11 m=9
